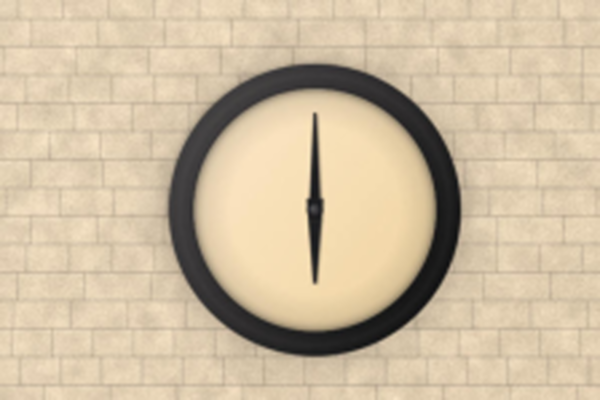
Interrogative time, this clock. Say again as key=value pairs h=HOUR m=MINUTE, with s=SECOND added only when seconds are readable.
h=6 m=0
